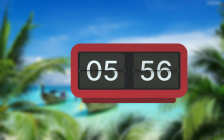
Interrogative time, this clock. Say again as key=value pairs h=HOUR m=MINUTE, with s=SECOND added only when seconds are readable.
h=5 m=56
